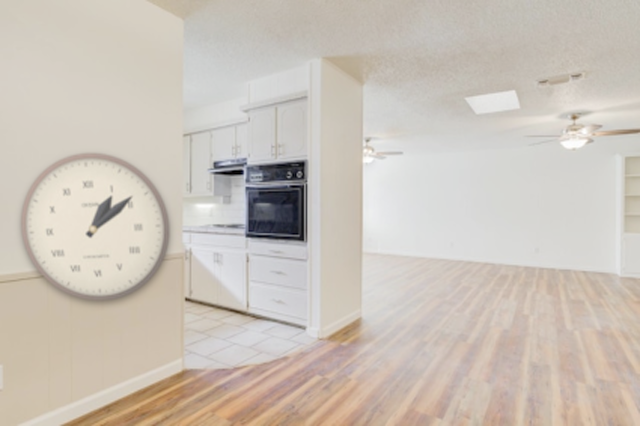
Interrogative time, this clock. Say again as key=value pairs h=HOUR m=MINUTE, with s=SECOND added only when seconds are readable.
h=1 m=9
